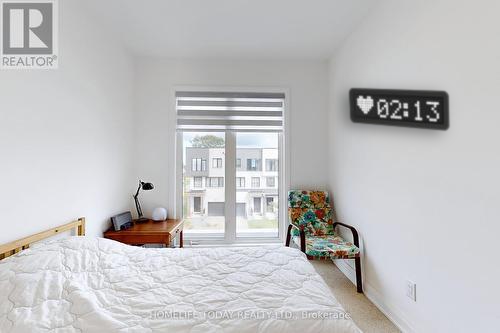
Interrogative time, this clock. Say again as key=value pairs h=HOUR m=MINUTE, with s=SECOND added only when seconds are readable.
h=2 m=13
